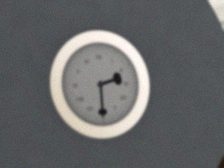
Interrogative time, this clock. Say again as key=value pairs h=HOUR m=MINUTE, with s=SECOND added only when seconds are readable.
h=2 m=30
